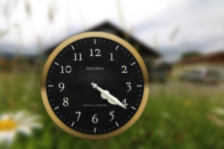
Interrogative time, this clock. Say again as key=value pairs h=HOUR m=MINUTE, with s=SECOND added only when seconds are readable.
h=4 m=21
